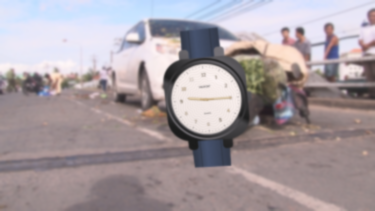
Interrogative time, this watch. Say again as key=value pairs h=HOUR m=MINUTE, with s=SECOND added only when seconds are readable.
h=9 m=15
